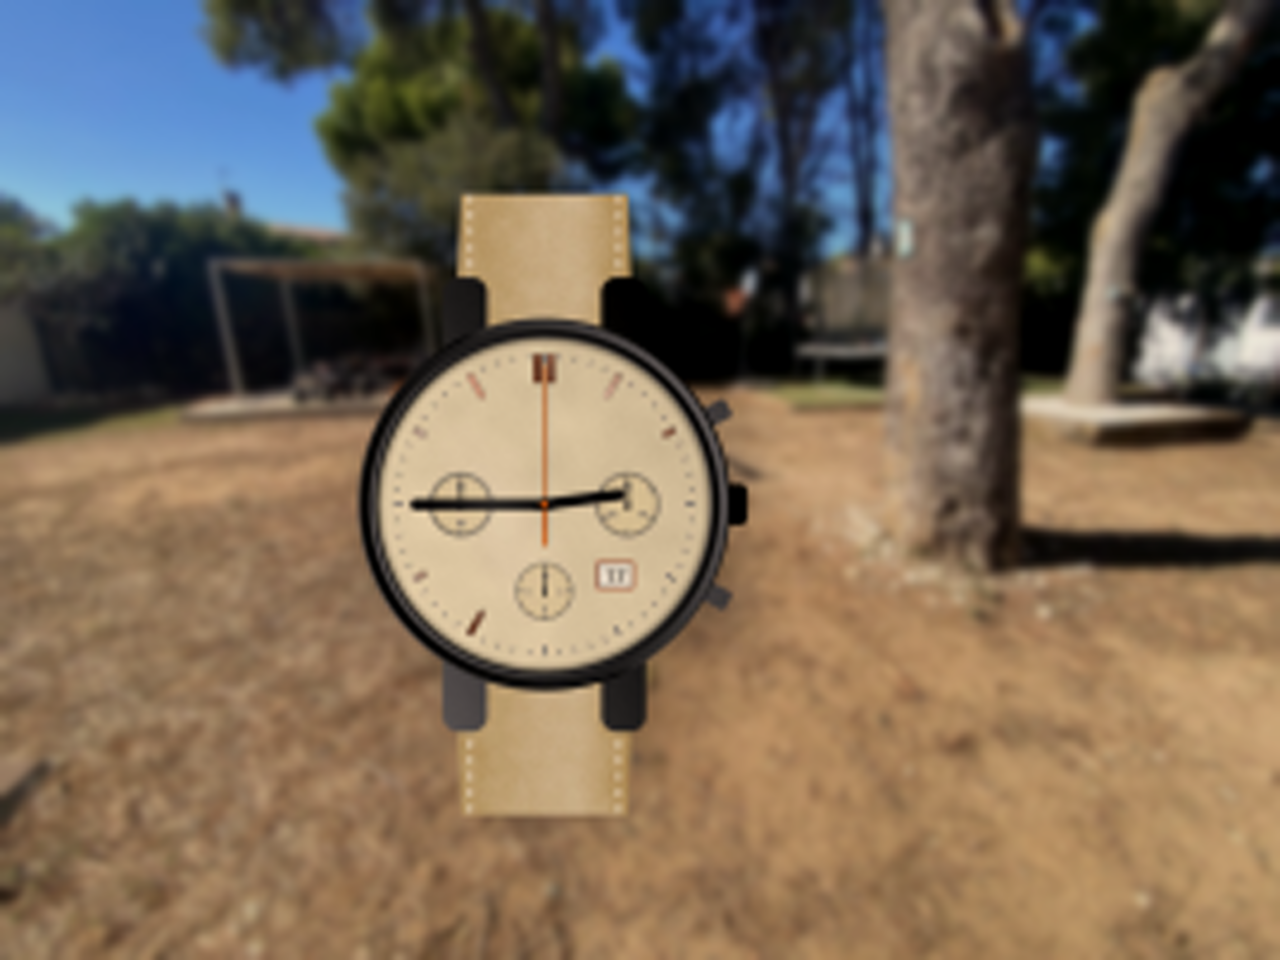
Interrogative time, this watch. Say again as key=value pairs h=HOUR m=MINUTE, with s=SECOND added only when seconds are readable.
h=2 m=45
